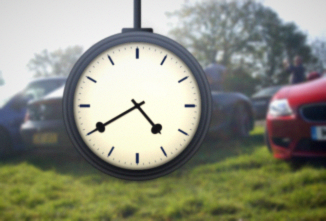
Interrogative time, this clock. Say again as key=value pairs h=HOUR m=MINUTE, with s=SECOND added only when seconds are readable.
h=4 m=40
